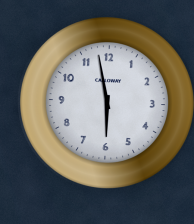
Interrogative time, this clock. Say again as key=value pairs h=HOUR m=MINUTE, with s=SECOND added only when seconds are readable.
h=5 m=58
